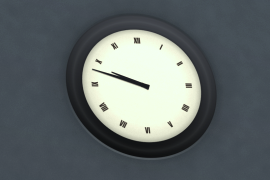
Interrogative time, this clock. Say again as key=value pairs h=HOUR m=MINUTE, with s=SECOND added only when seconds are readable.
h=9 m=48
